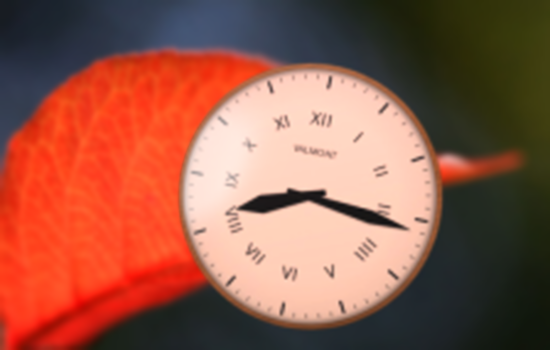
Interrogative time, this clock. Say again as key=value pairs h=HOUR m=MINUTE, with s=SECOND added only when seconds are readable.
h=8 m=16
